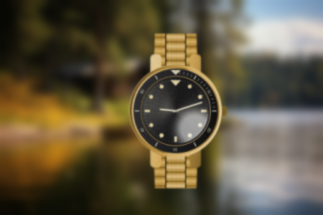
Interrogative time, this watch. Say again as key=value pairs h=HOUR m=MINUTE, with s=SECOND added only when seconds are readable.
h=9 m=12
